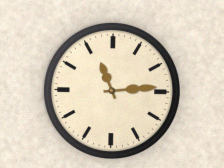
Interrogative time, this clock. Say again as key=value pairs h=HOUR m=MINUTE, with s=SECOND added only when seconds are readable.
h=11 m=14
